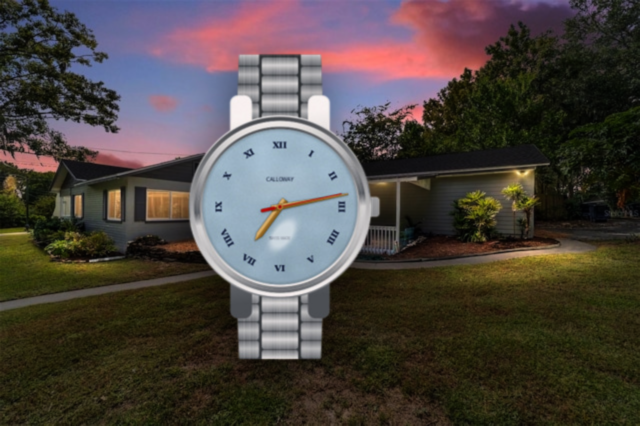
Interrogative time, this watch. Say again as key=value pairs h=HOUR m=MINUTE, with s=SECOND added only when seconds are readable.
h=7 m=13 s=13
